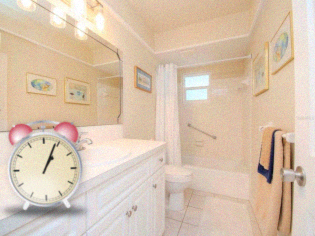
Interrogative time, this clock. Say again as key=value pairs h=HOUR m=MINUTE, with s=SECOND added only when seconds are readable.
h=1 m=4
